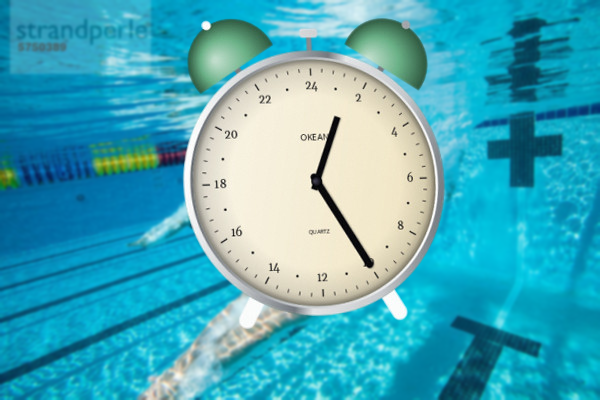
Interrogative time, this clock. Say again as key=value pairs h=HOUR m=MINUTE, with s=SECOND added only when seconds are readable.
h=1 m=25
